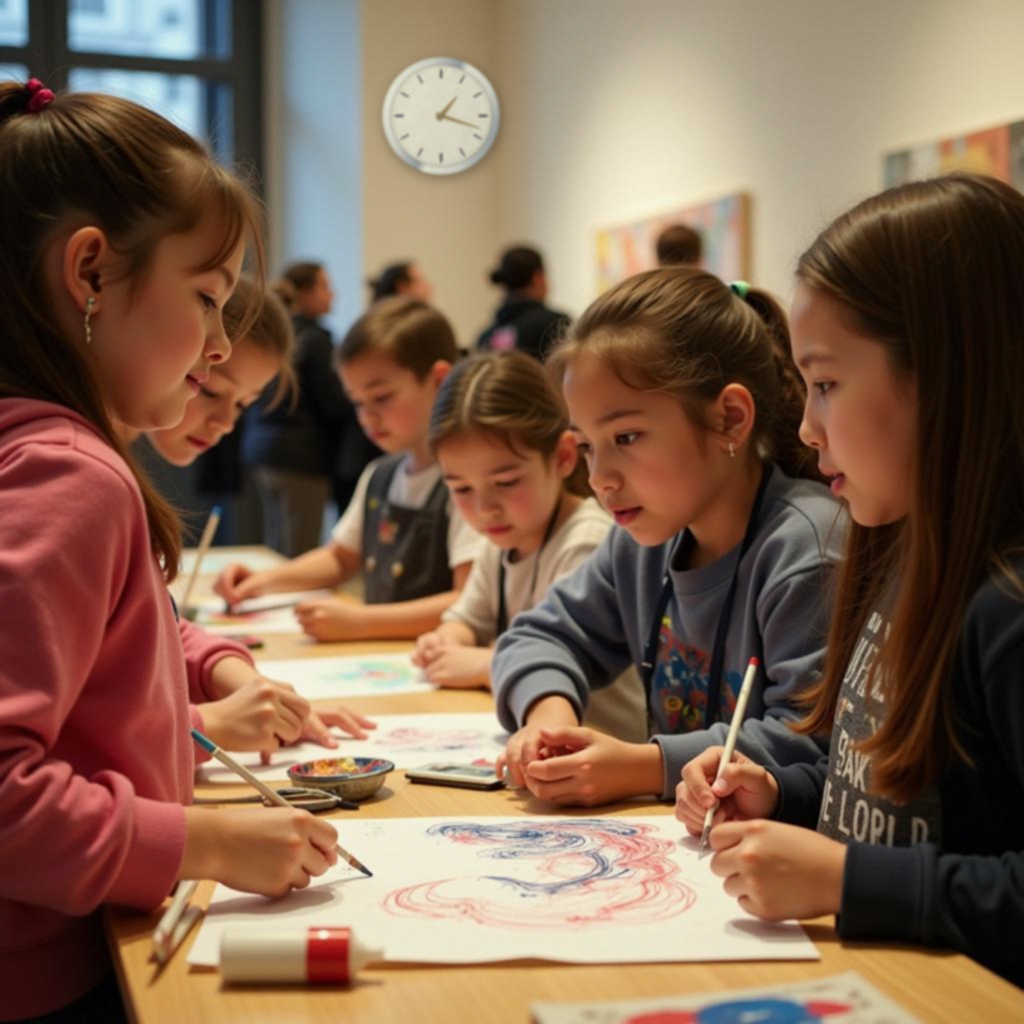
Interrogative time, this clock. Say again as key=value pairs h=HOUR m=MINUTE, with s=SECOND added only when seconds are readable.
h=1 m=18
